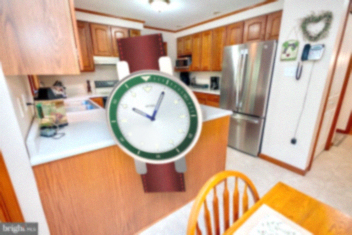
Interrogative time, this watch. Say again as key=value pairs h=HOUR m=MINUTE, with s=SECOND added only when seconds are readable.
h=10 m=5
